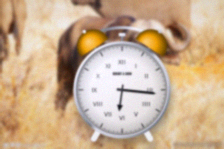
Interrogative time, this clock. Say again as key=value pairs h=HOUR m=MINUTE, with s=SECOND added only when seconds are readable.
h=6 m=16
